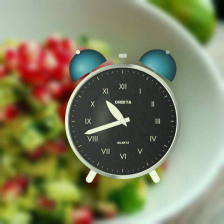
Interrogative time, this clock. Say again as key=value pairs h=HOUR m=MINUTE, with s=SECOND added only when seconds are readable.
h=10 m=42
